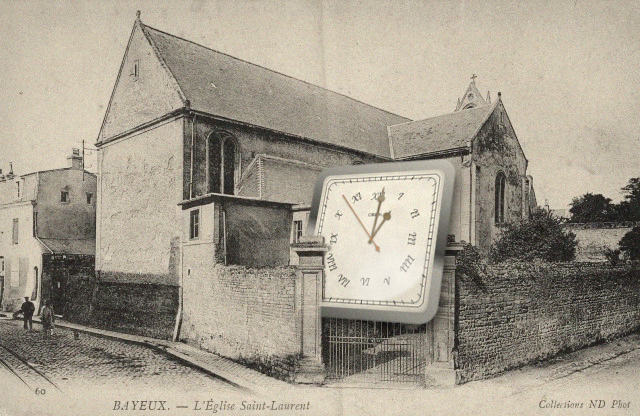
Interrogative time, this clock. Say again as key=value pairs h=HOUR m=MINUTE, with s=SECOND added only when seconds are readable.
h=1 m=0 s=53
